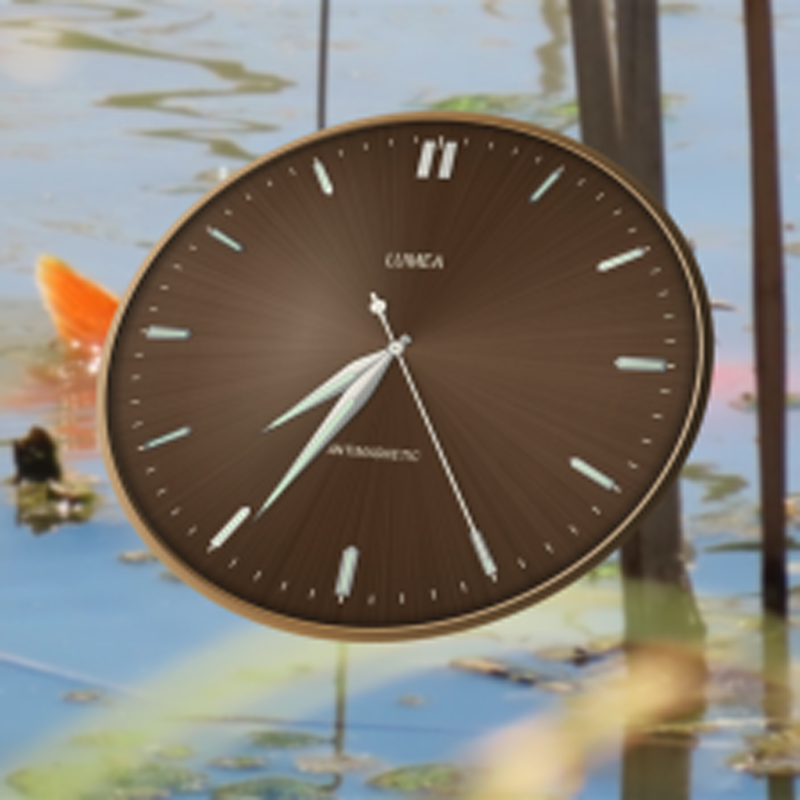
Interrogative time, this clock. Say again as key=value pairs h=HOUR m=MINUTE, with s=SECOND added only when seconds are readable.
h=7 m=34 s=25
